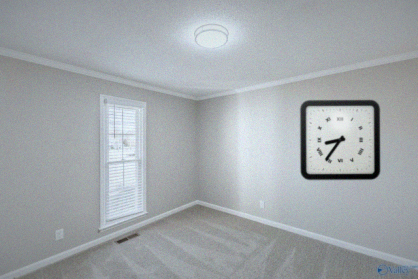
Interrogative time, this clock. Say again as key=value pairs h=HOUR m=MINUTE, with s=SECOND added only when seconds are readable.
h=8 m=36
